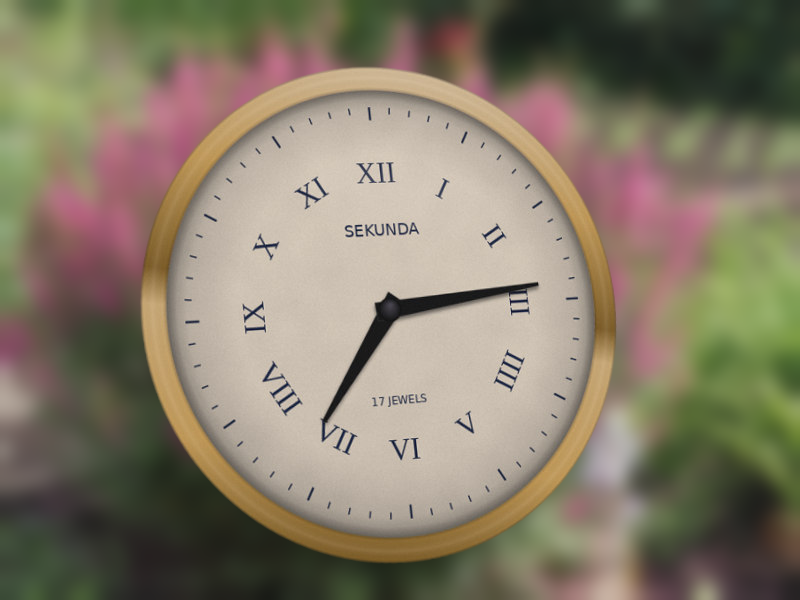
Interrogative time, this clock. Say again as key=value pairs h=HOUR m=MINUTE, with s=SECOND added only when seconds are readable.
h=7 m=14
